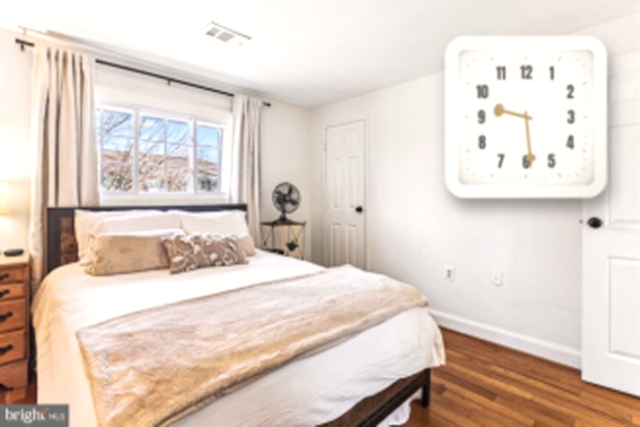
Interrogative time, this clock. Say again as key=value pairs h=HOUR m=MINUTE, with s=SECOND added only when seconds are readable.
h=9 m=29
